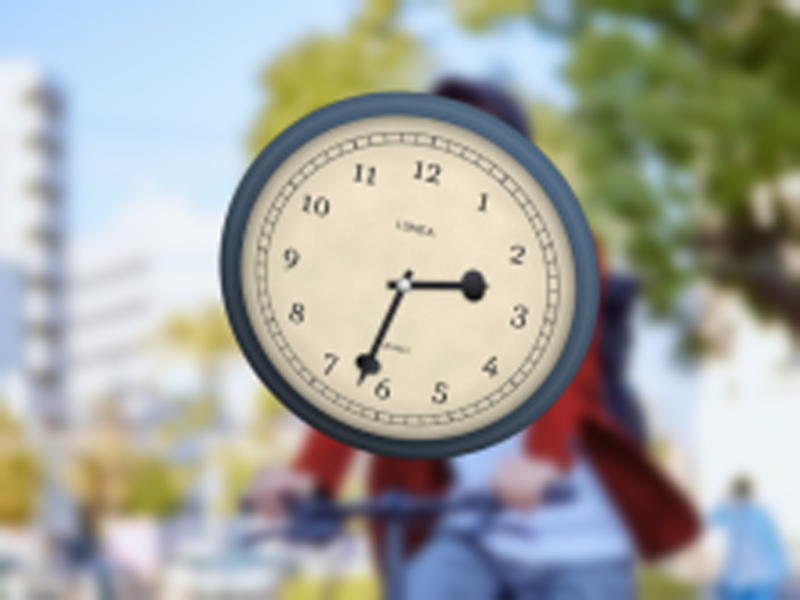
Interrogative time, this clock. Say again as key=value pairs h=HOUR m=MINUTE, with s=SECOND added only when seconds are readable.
h=2 m=32
